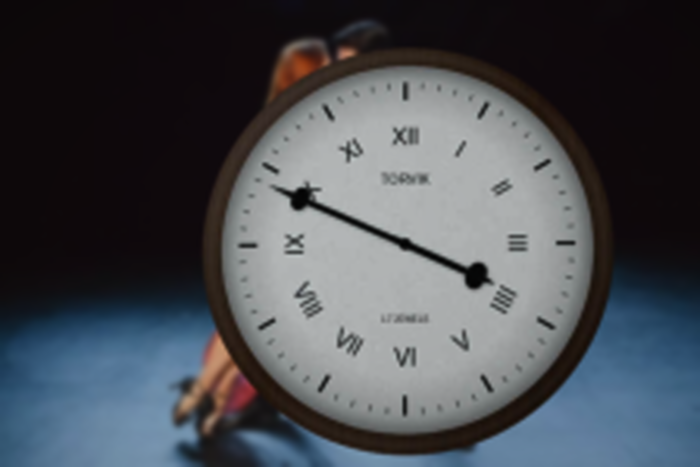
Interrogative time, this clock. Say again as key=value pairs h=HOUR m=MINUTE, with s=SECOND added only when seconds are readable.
h=3 m=49
